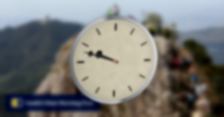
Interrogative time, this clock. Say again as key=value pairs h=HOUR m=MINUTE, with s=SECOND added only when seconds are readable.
h=9 m=48
